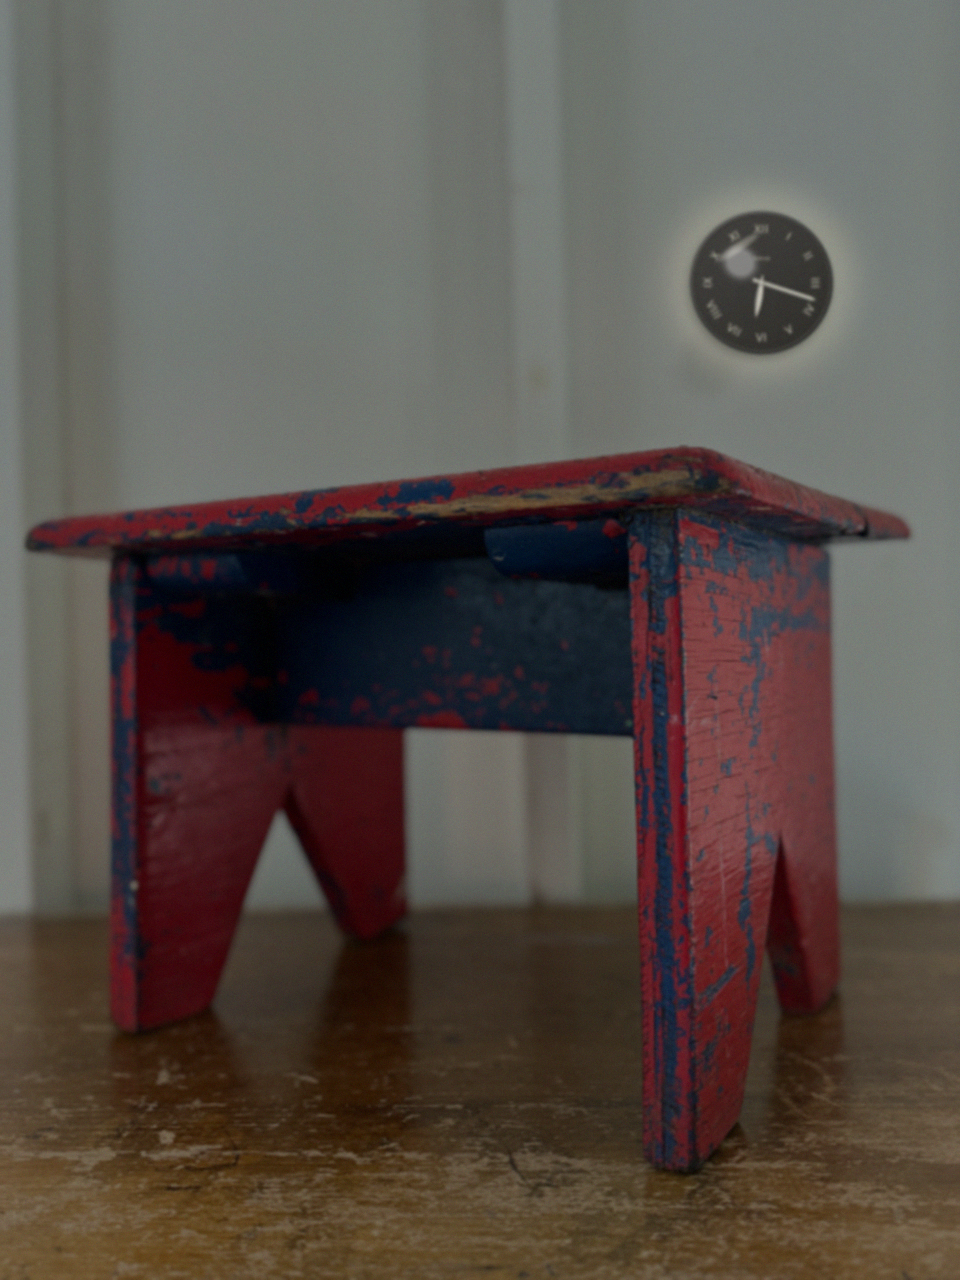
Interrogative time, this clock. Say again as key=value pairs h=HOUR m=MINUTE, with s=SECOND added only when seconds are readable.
h=6 m=18
